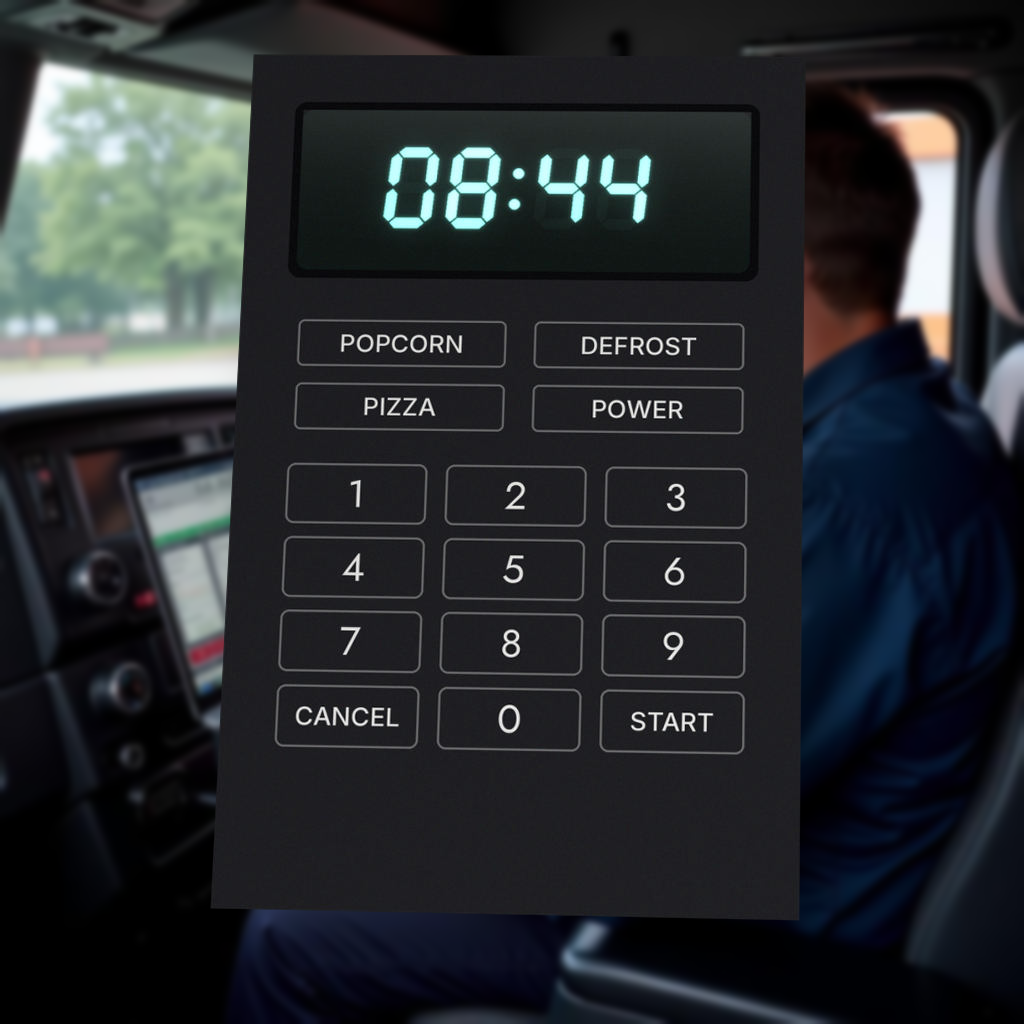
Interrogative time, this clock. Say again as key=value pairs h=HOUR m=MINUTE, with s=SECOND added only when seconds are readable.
h=8 m=44
